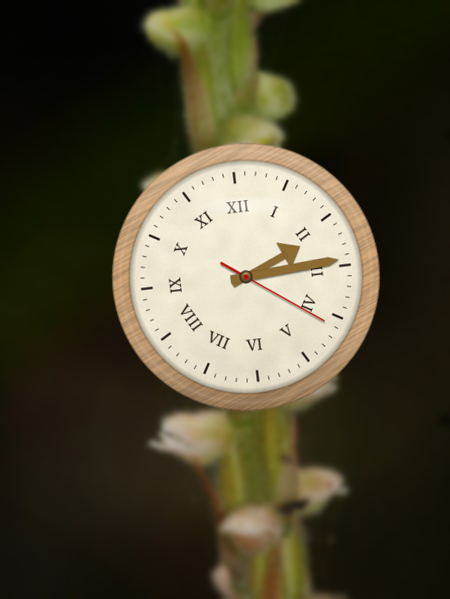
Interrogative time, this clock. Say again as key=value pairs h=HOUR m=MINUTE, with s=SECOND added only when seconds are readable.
h=2 m=14 s=21
